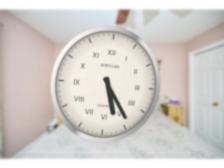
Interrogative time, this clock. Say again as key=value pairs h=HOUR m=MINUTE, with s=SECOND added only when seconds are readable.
h=5 m=24
